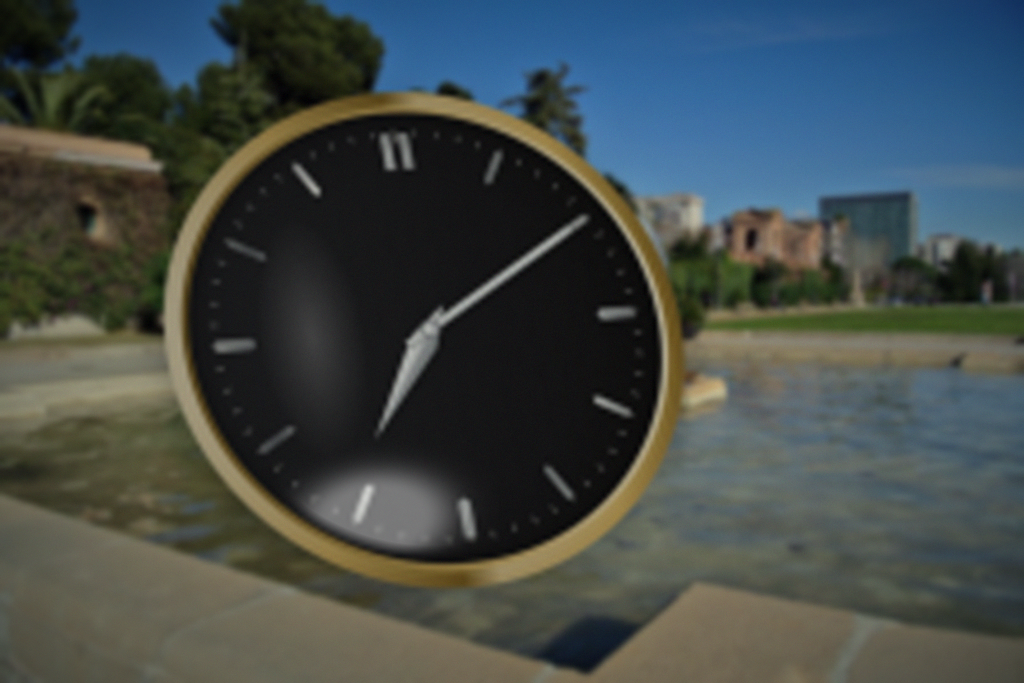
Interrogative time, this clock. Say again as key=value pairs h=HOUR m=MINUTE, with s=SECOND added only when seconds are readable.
h=7 m=10
